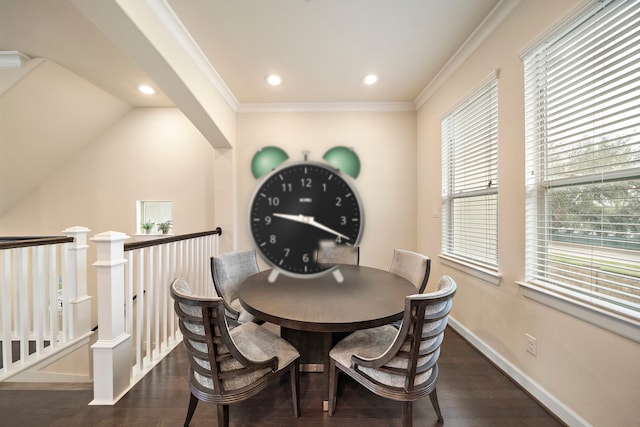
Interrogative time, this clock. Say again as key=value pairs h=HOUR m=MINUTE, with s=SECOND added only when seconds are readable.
h=9 m=19
